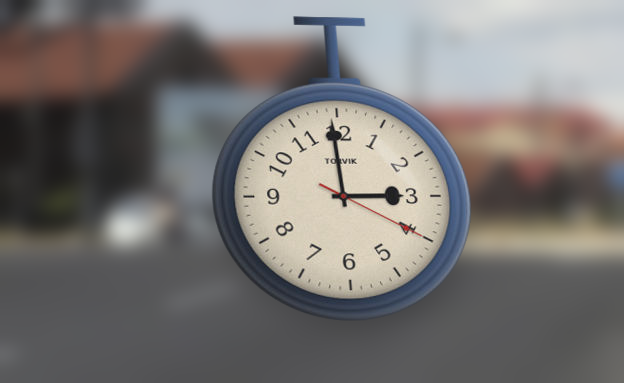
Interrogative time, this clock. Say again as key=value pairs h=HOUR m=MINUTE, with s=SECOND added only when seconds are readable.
h=2 m=59 s=20
